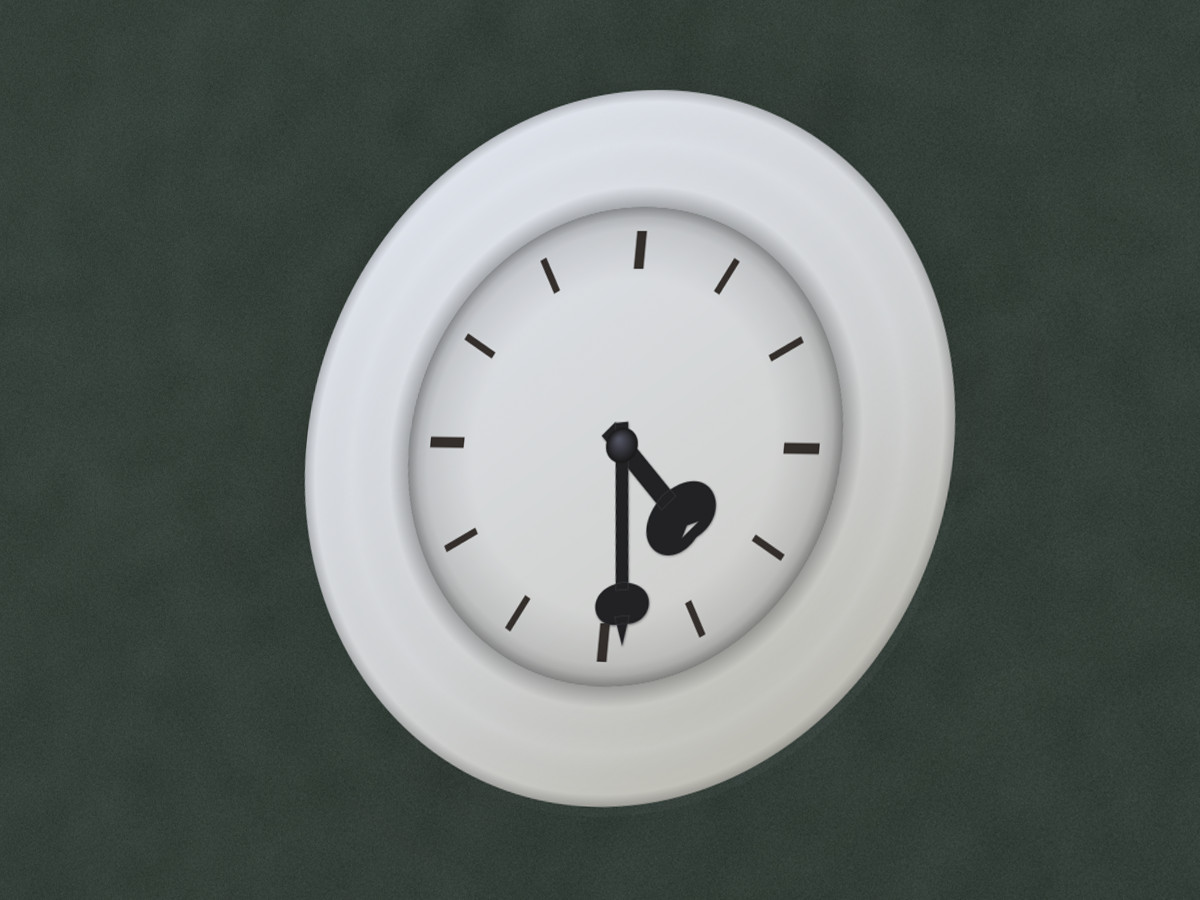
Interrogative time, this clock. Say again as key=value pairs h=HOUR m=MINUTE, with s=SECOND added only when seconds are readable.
h=4 m=29
